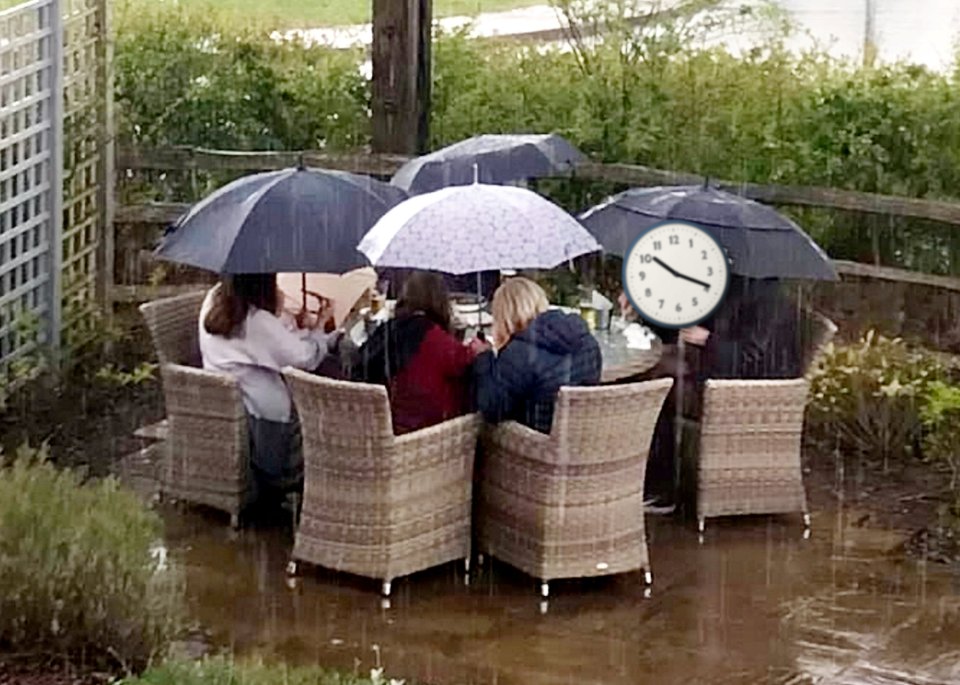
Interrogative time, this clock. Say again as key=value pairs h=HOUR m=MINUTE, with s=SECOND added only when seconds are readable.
h=10 m=19
